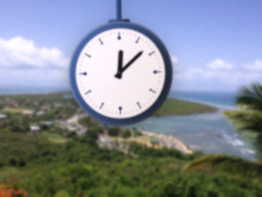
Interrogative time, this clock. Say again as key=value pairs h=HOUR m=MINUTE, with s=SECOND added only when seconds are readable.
h=12 m=8
